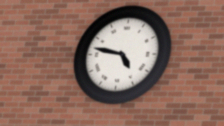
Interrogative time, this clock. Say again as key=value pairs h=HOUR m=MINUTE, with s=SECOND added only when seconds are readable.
h=4 m=47
